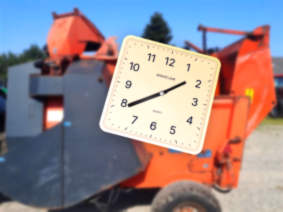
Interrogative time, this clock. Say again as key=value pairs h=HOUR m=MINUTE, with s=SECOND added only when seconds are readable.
h=1 m=39
